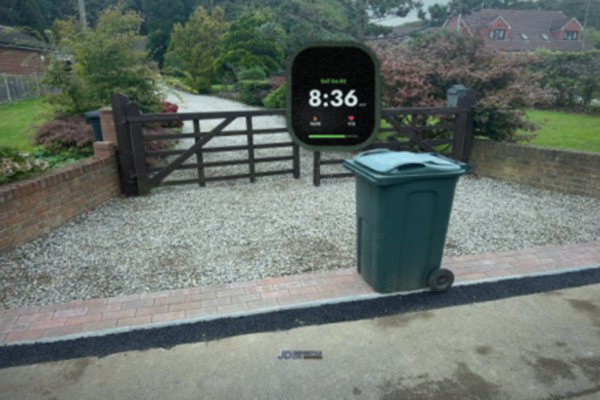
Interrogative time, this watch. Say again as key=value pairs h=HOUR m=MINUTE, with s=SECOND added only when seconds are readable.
h=8 m=36
